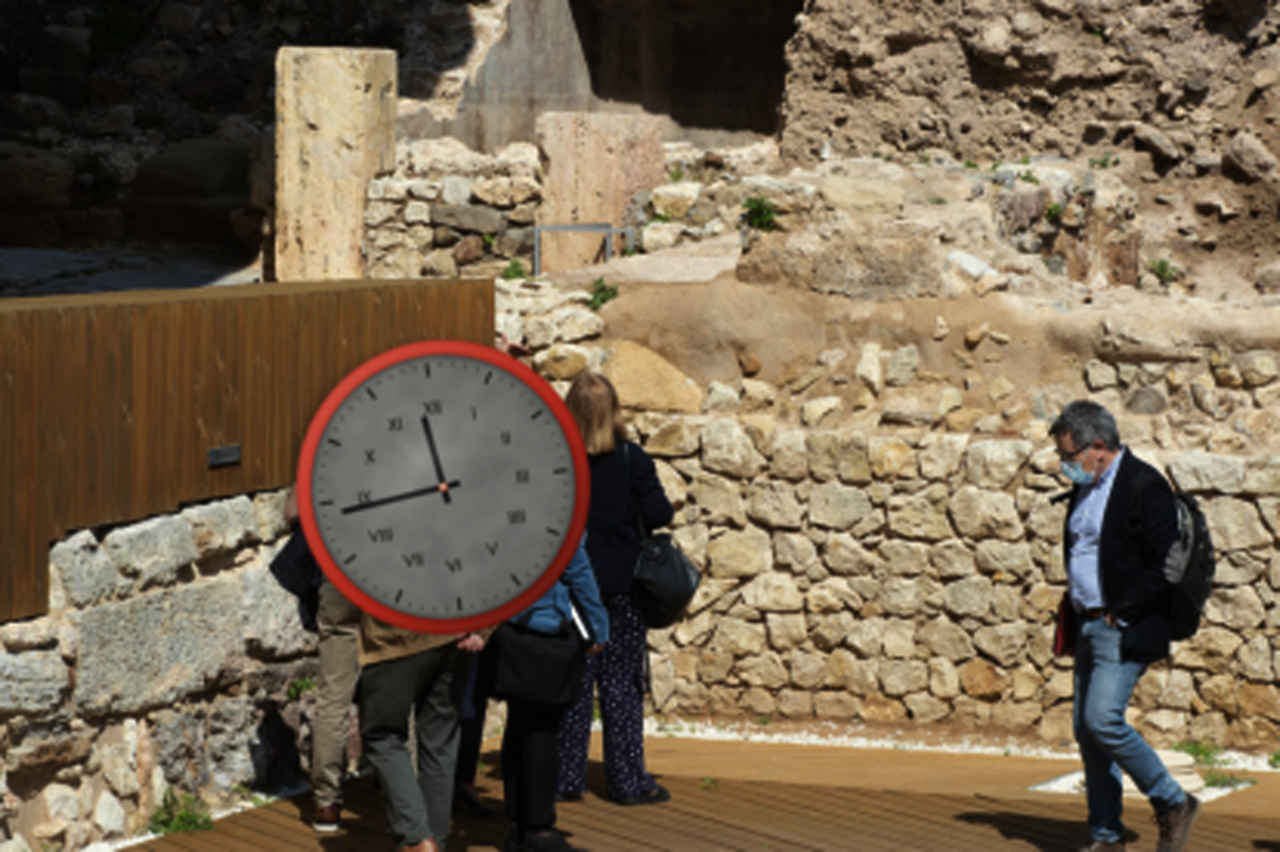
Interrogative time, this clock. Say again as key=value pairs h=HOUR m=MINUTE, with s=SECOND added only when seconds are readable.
h=11 m=44
